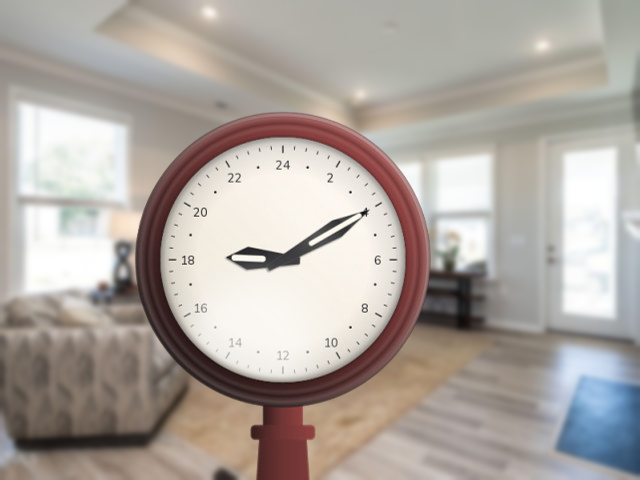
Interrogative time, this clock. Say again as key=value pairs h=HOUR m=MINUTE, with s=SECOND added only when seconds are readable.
h=18 m=10
